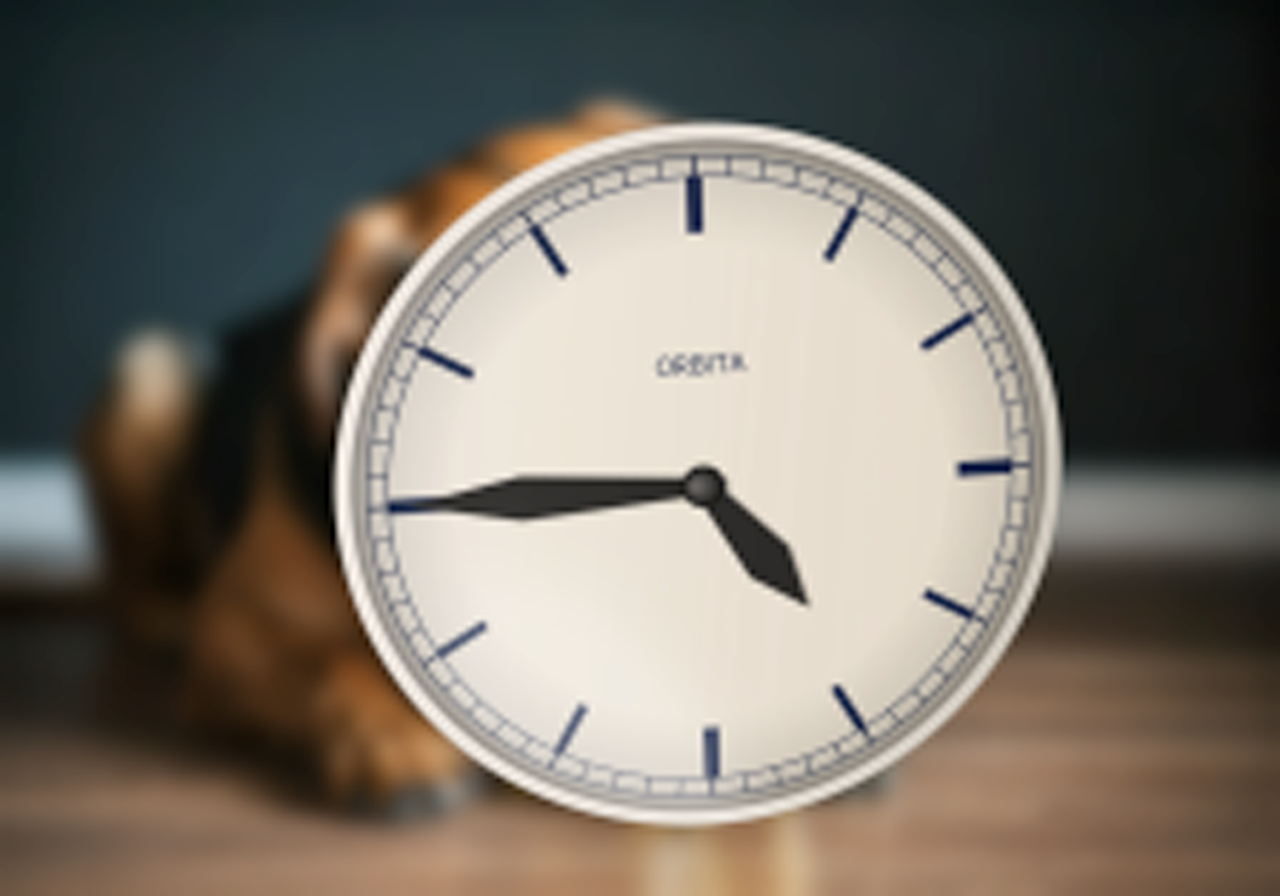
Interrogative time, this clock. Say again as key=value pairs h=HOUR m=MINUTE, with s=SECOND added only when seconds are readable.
h=4 m=45
